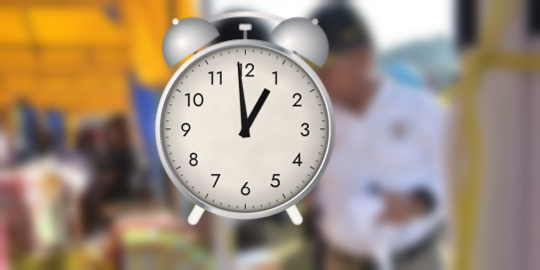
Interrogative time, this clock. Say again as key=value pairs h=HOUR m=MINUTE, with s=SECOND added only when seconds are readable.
h=12 m=59
